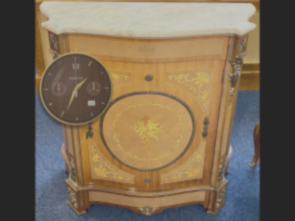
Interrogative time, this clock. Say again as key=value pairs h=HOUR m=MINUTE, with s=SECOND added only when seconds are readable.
h=1 m=34
